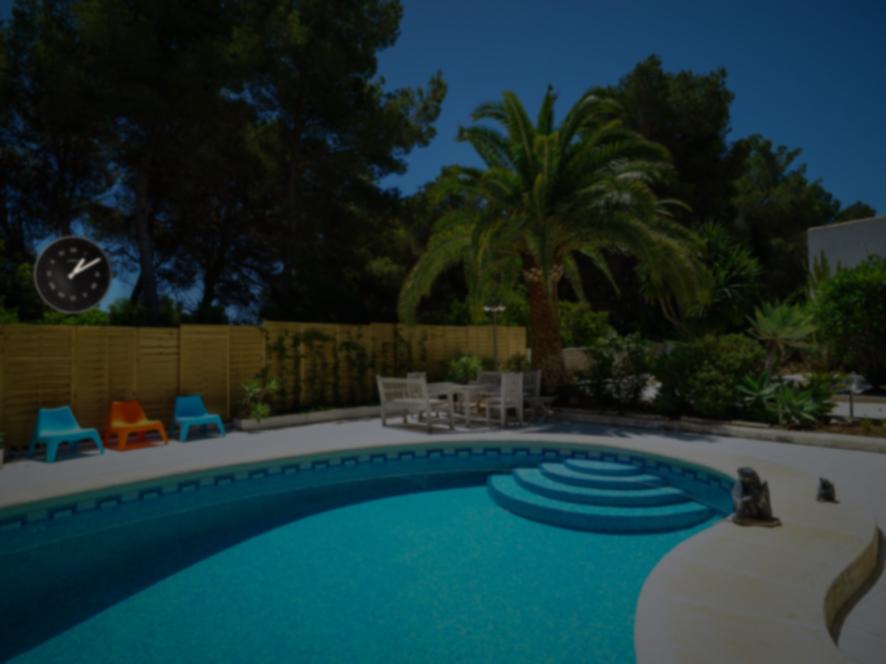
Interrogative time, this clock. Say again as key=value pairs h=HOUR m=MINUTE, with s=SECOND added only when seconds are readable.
h=1 m=10
